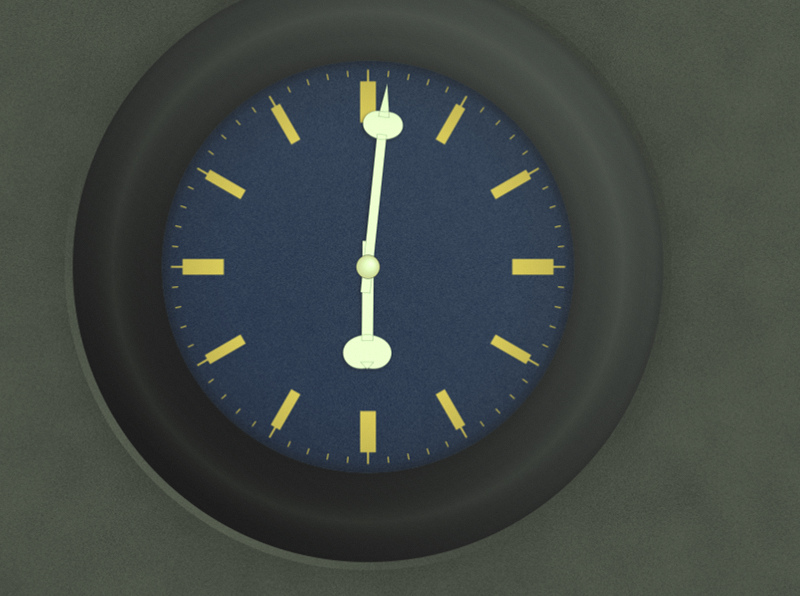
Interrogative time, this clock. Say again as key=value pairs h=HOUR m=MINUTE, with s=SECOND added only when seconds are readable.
h=6 m=1
